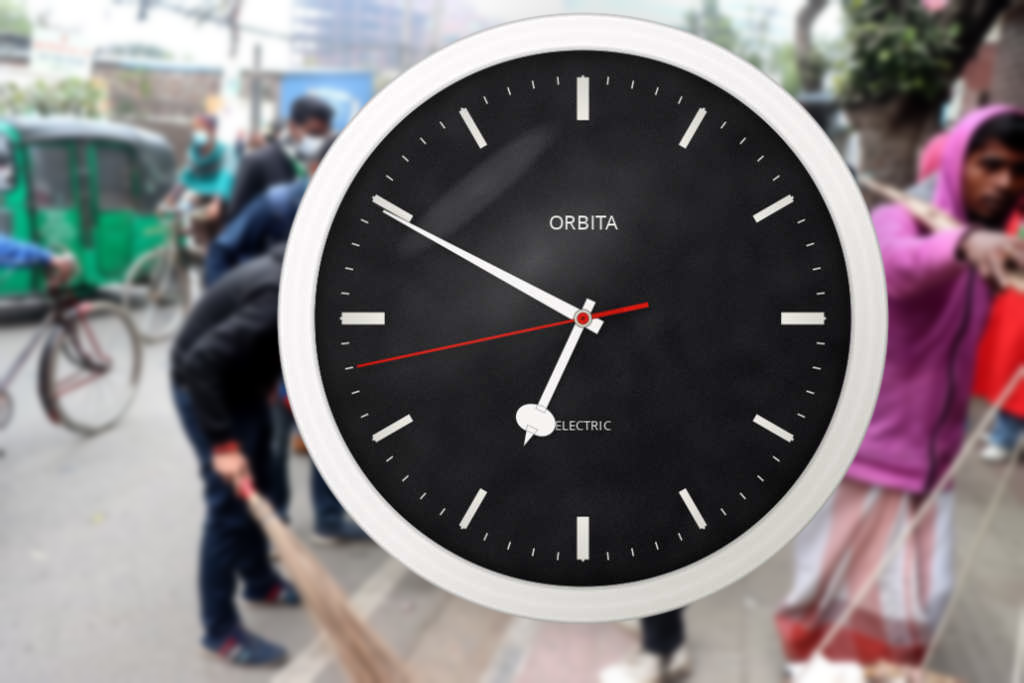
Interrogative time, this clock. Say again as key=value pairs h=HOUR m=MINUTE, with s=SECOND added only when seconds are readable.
h=6 m=49 s=43
